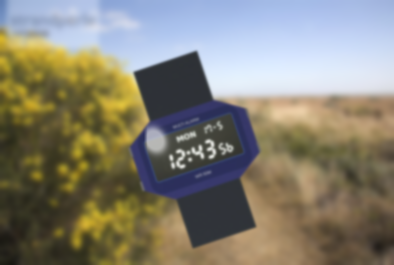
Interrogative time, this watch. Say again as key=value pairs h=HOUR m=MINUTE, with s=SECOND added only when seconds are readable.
h=12 m=43
